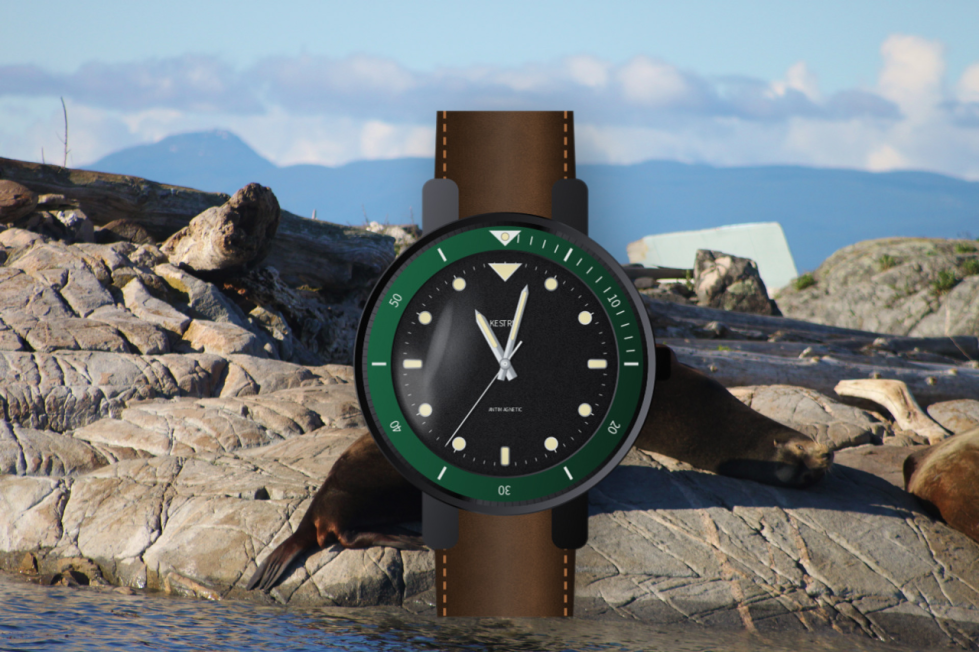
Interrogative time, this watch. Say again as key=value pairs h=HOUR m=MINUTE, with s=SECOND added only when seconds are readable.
h=11 m=2 s=36
